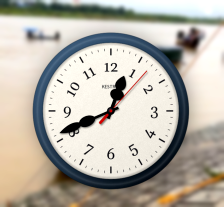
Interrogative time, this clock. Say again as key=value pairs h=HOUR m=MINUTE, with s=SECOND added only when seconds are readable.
h=12 m=41 s=7
